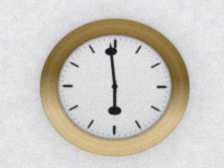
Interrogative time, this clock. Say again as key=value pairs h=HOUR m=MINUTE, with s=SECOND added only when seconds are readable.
h=5 m=59
